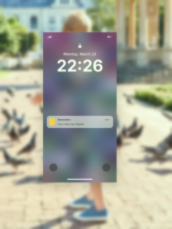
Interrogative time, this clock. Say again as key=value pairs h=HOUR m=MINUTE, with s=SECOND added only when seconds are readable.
h=22 m=26
